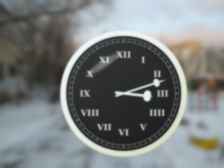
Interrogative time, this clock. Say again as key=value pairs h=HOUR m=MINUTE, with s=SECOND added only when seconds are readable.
h=3 m=12
